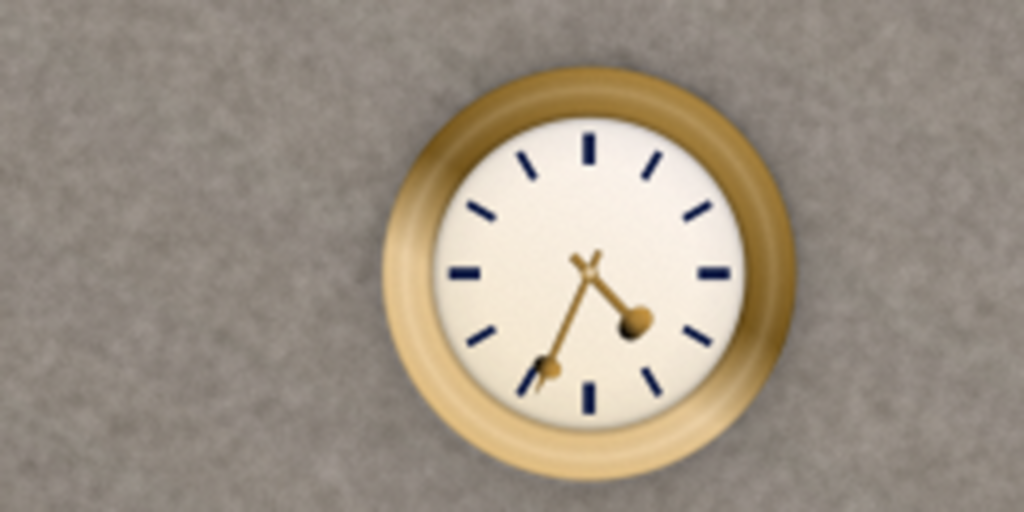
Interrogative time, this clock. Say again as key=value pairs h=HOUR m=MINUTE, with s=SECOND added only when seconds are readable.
h=4 m=34
